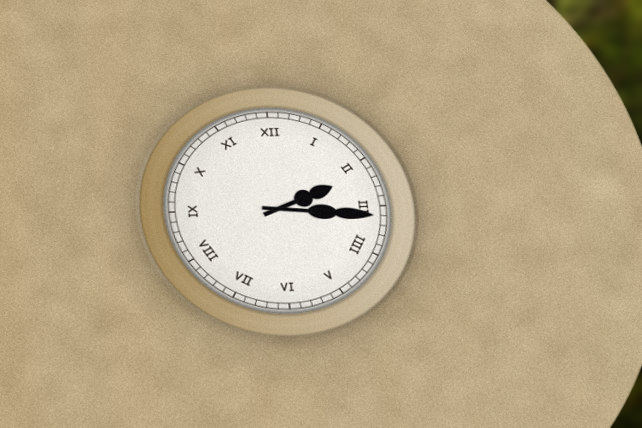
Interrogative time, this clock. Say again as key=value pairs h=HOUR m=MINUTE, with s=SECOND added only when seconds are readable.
h=2 m=16
